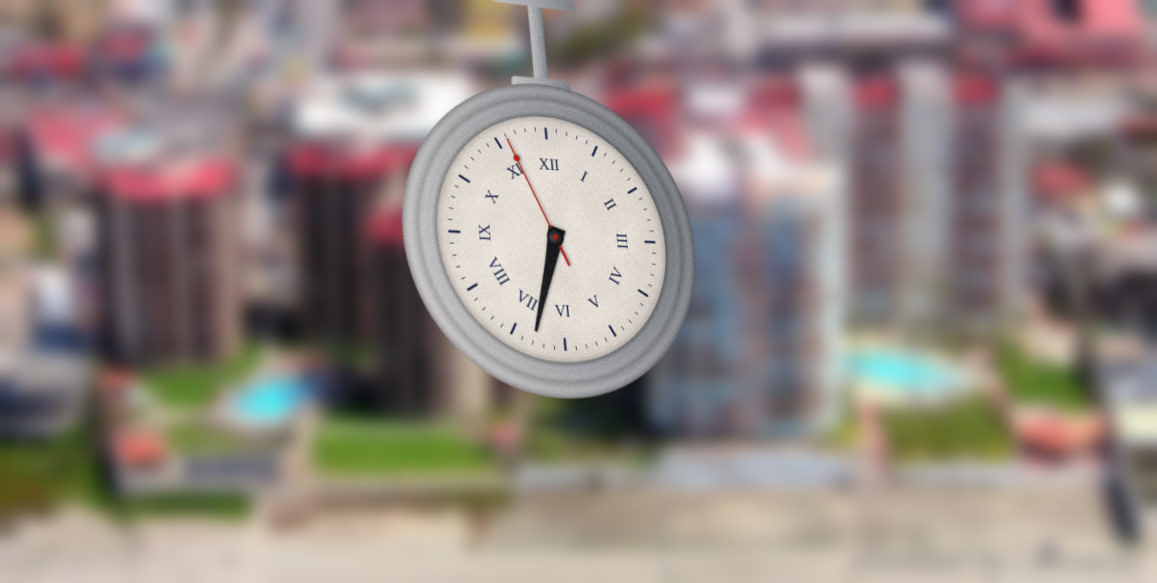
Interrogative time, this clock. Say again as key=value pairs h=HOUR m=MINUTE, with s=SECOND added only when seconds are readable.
h=6 m=32 s=56
